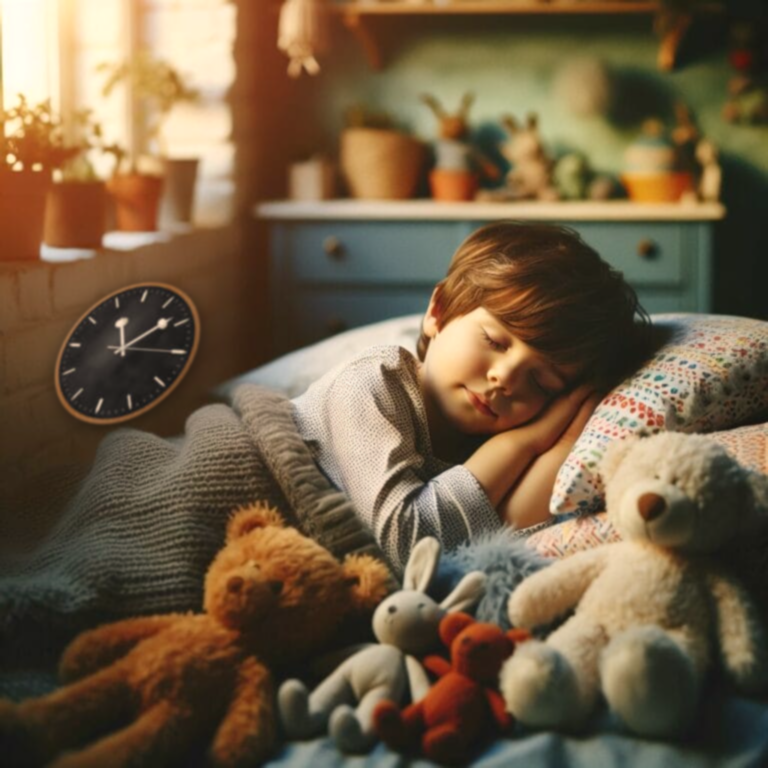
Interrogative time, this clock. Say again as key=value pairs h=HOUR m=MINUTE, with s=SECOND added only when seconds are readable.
h=11 m=8 s=15
